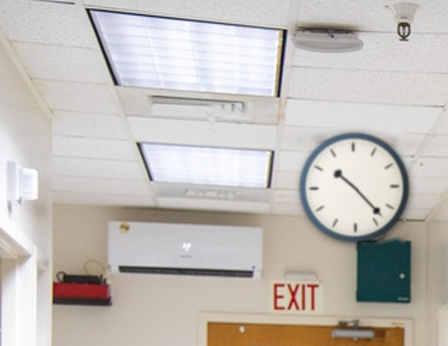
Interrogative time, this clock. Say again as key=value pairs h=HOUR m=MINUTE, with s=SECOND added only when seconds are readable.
h=10 m=23
